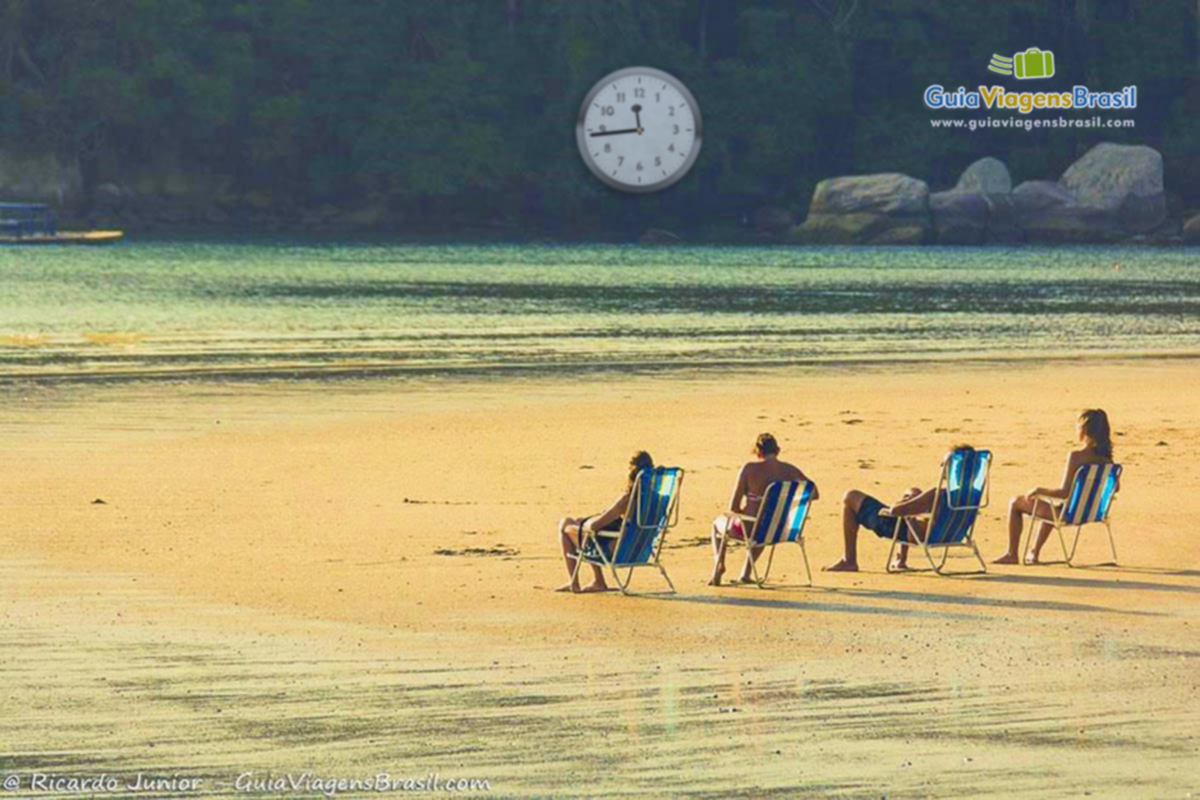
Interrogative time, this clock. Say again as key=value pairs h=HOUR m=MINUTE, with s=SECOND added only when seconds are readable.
h=11 m=44
